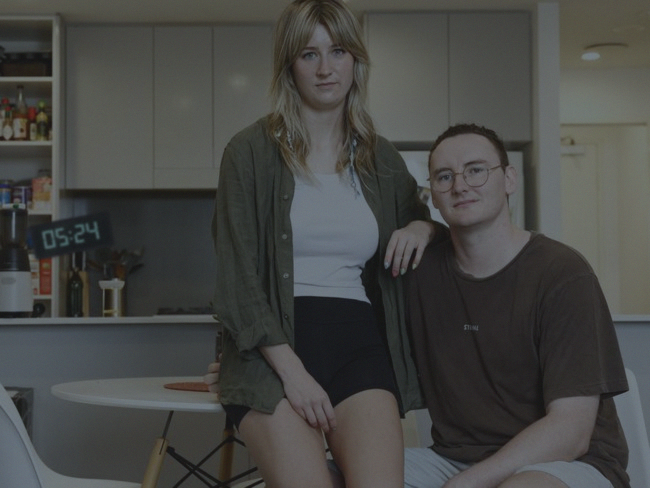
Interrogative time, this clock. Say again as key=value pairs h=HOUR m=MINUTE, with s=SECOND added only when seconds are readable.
h=5 m=24
